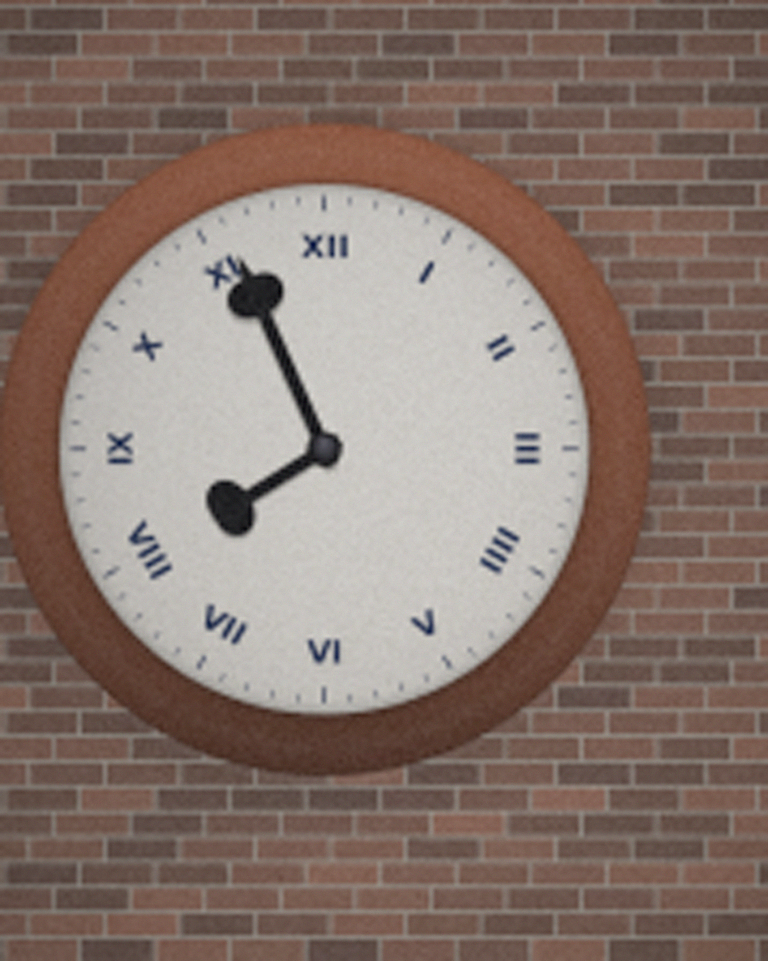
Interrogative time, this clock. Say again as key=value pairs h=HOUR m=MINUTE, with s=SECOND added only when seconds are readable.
h=7 m=56
